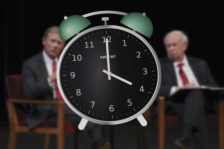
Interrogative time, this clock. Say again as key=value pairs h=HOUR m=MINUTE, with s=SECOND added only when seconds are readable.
h=4 m=0
